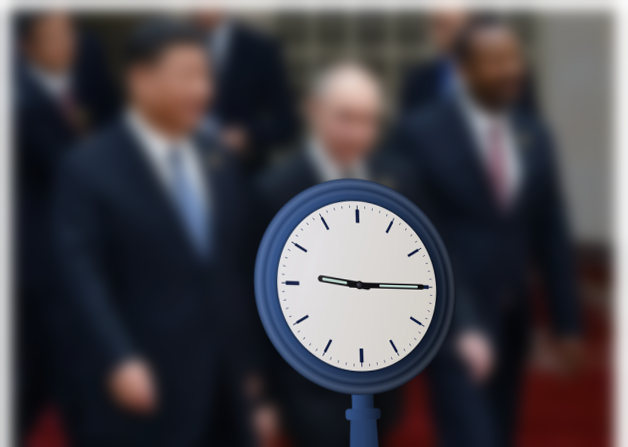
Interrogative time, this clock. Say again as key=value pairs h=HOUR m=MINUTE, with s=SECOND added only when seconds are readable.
h=9 m=15
